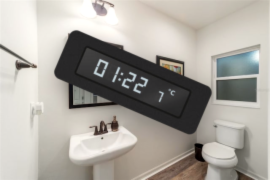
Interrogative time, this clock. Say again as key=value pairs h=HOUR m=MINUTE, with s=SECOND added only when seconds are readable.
h=1 m=22
